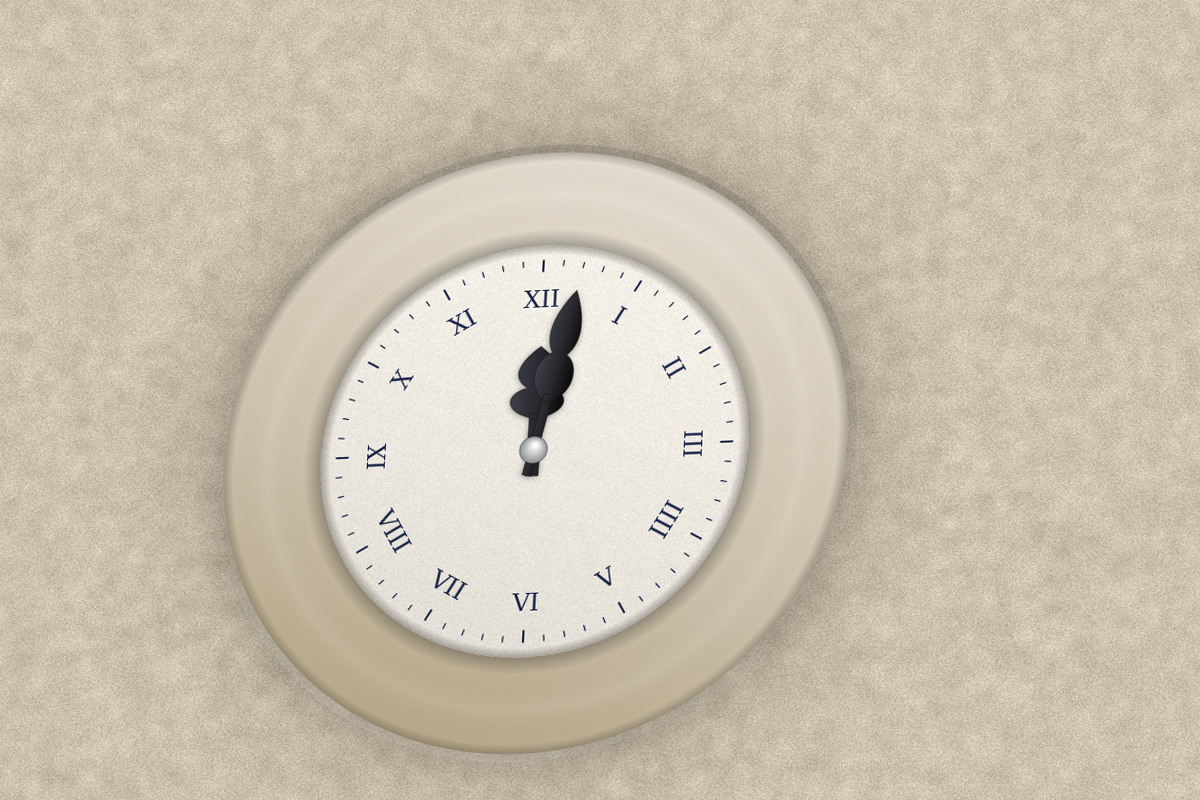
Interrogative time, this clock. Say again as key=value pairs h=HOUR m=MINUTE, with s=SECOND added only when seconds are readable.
h=12 m=2
